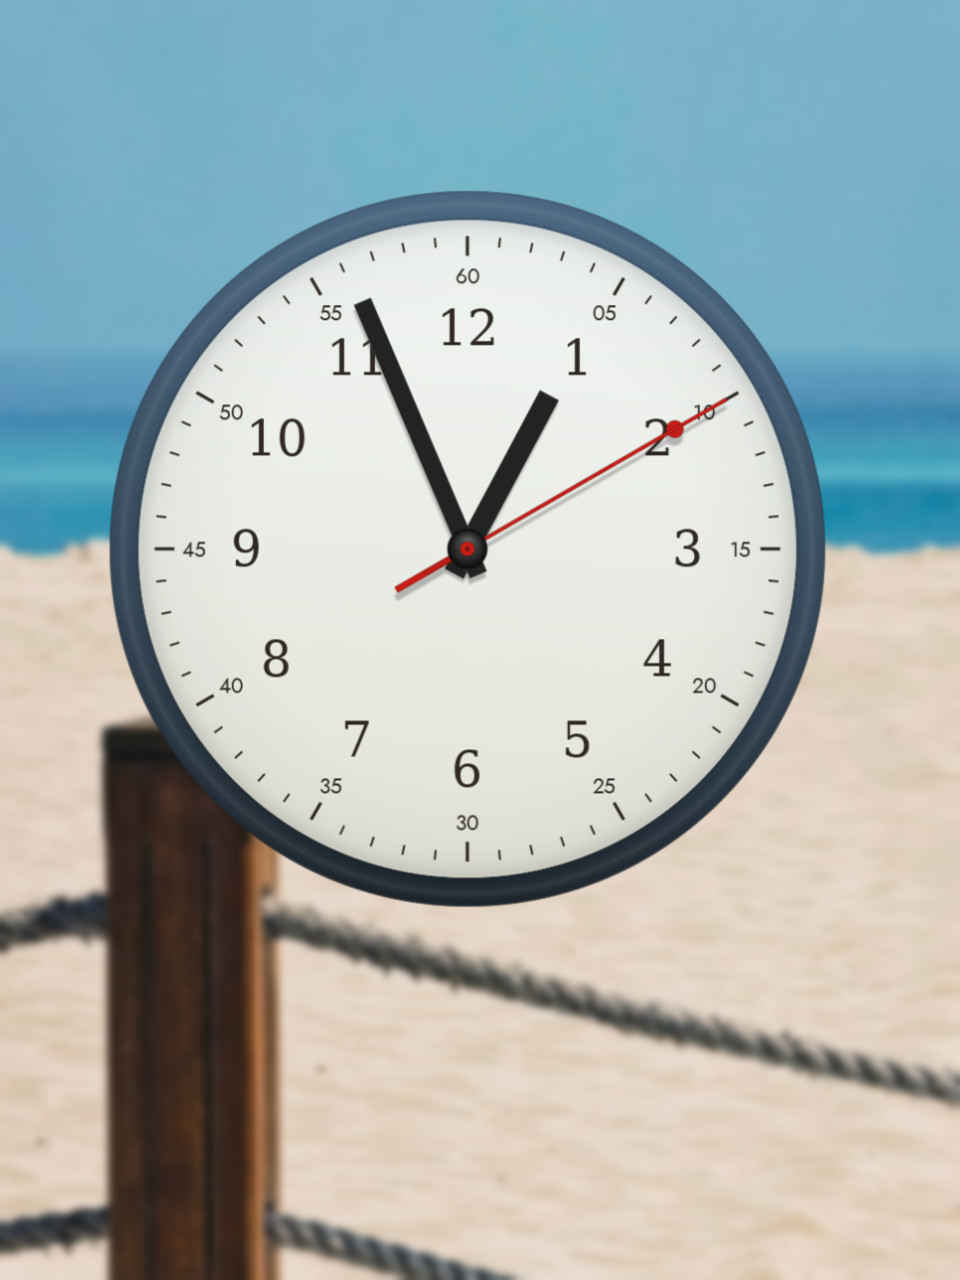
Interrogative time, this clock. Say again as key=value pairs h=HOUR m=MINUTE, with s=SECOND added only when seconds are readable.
h=12 m=56 s=10
